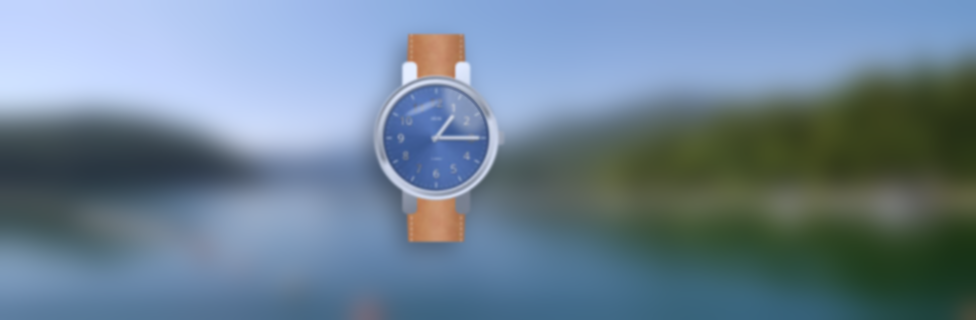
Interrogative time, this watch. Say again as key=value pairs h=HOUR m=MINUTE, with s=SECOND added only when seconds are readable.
h=1 m=15
